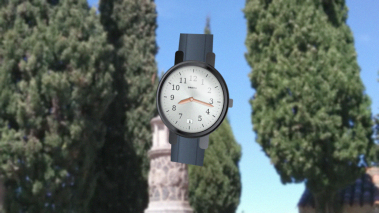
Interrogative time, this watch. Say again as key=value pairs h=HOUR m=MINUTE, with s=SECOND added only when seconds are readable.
h=8 m=17
